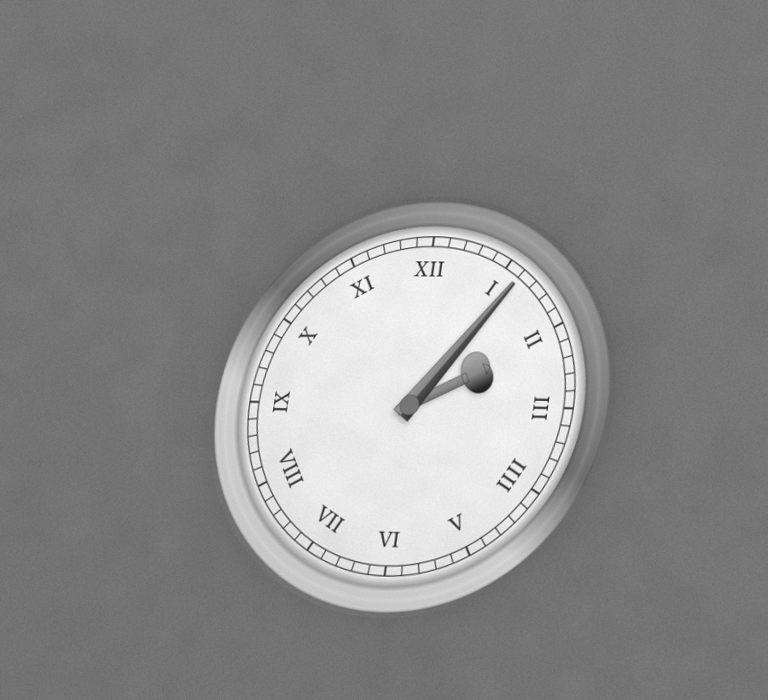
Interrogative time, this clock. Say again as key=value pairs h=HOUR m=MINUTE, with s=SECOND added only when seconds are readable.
h=2 m=6
